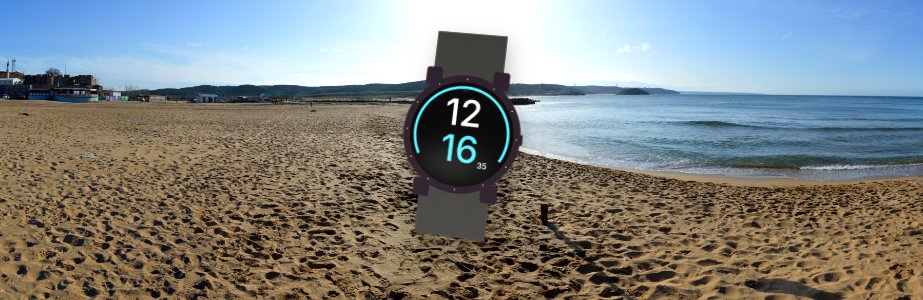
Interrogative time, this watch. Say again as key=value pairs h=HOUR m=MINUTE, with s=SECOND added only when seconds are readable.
h=12 m=16 s=35
